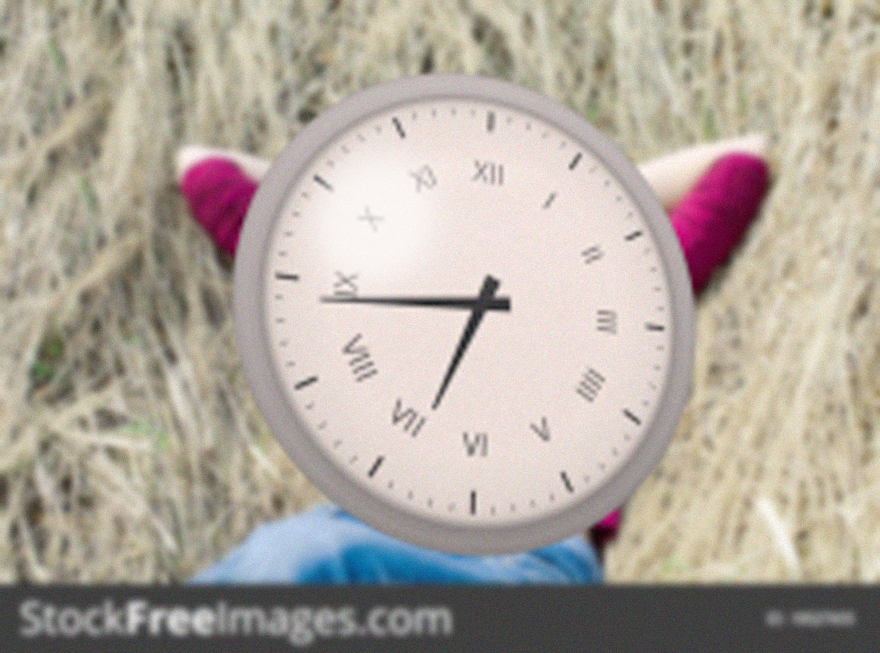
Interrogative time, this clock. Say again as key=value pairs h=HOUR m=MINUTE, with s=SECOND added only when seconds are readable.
h=6 m=44
